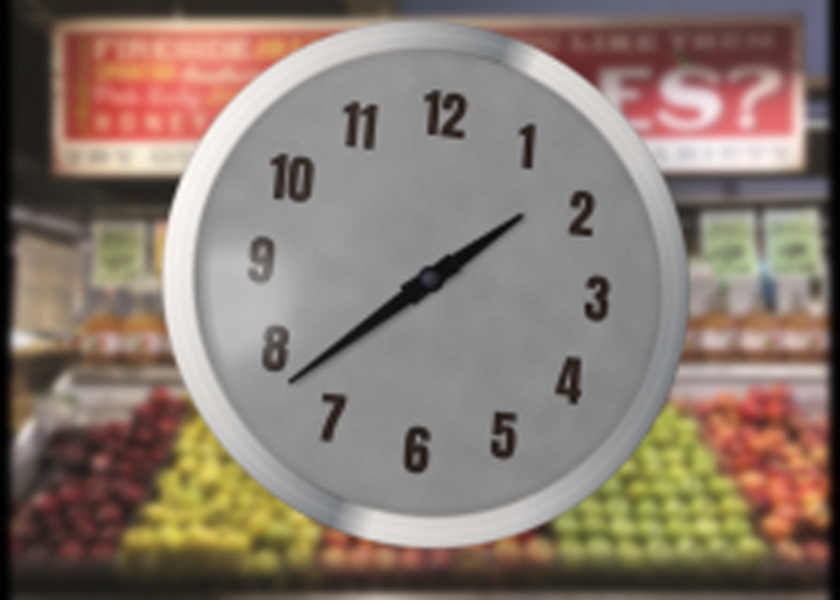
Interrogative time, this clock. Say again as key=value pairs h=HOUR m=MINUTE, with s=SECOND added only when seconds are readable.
h=1 m=38
